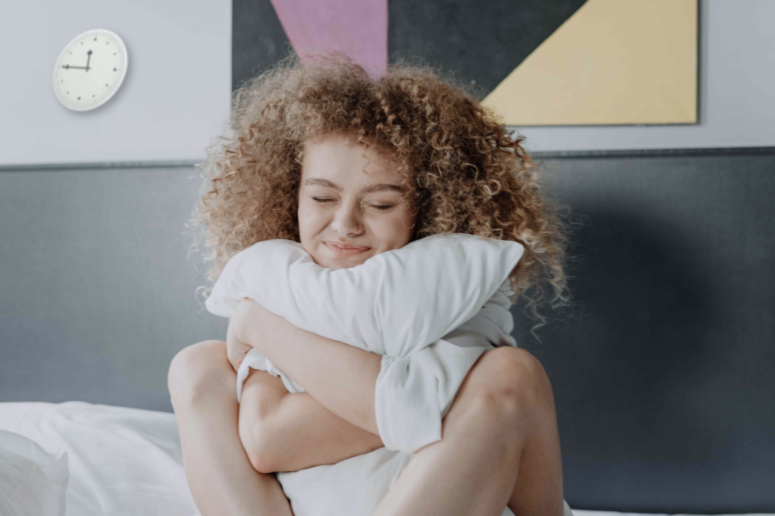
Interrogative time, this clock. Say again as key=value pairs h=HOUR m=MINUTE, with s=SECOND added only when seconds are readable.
h=11 m=45
